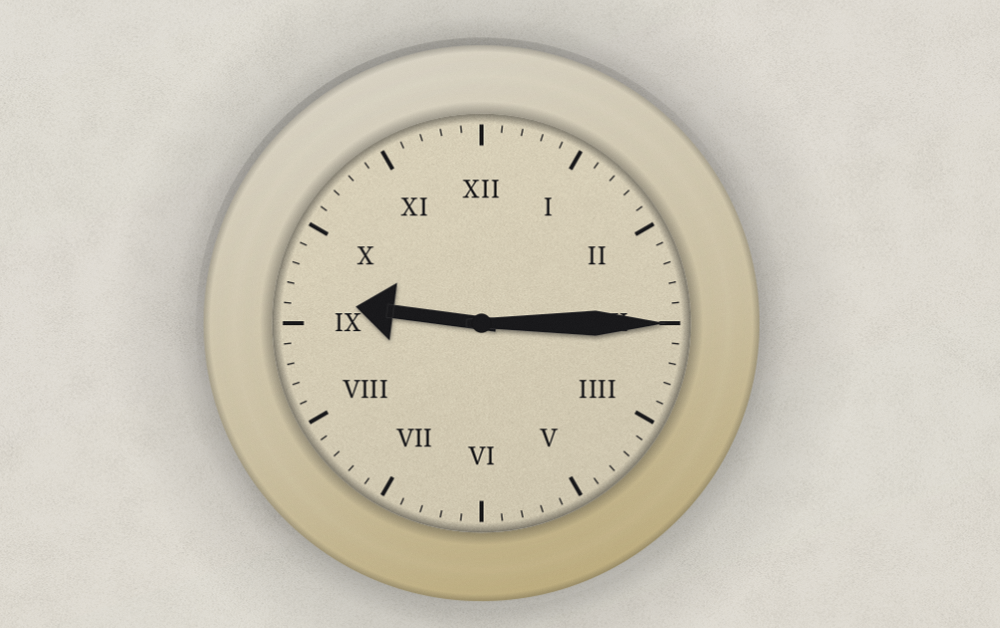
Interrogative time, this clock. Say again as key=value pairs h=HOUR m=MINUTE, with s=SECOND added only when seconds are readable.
h=9 m=15
